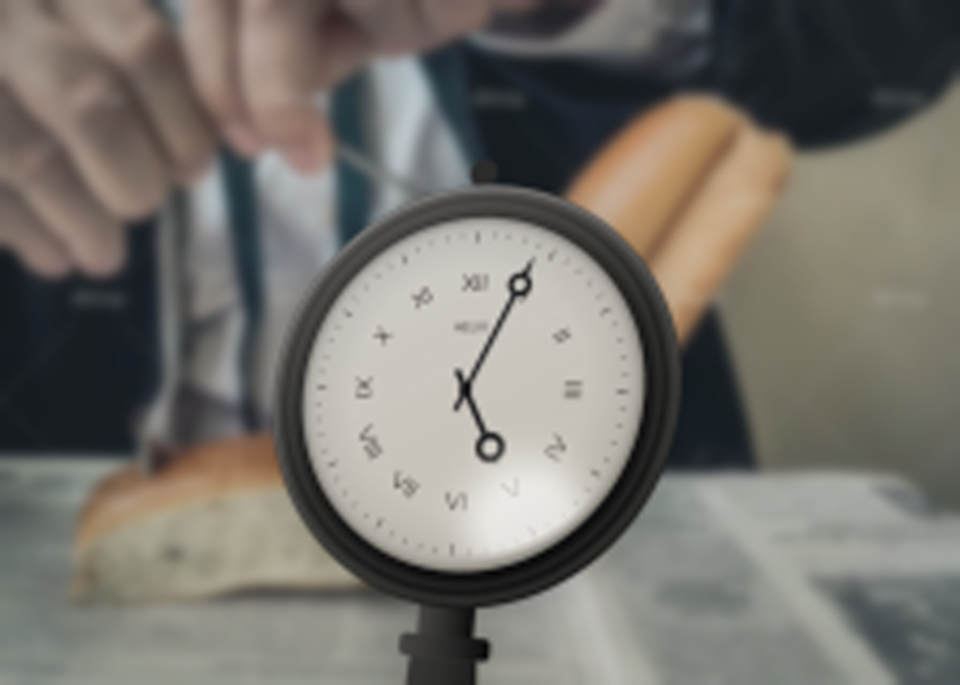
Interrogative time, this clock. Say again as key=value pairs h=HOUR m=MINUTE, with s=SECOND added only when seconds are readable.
h=5 m=4
